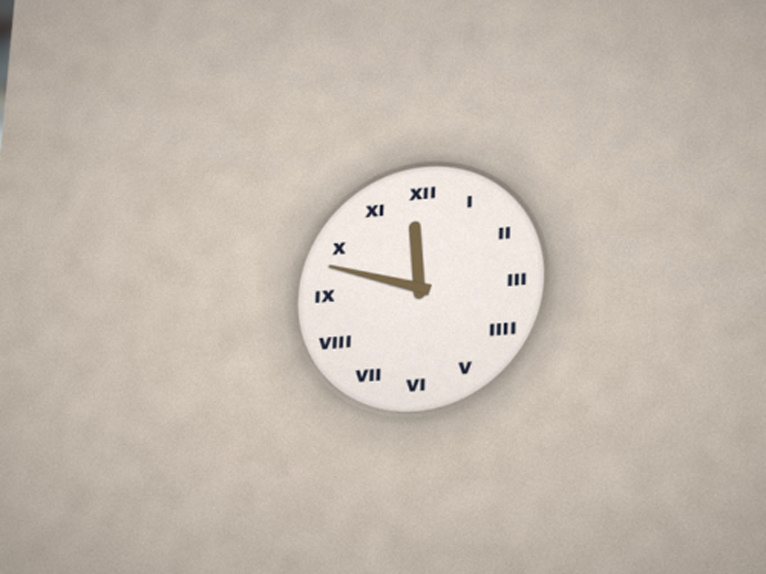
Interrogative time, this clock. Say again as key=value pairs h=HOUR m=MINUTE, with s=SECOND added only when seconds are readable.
h=11 m=48
